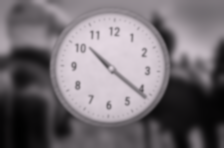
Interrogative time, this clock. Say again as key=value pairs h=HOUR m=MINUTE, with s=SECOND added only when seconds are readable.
h=10 m=21
